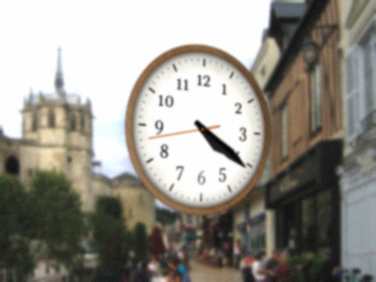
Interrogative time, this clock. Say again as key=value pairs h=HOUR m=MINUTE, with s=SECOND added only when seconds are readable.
h=4 m=20 s=43
